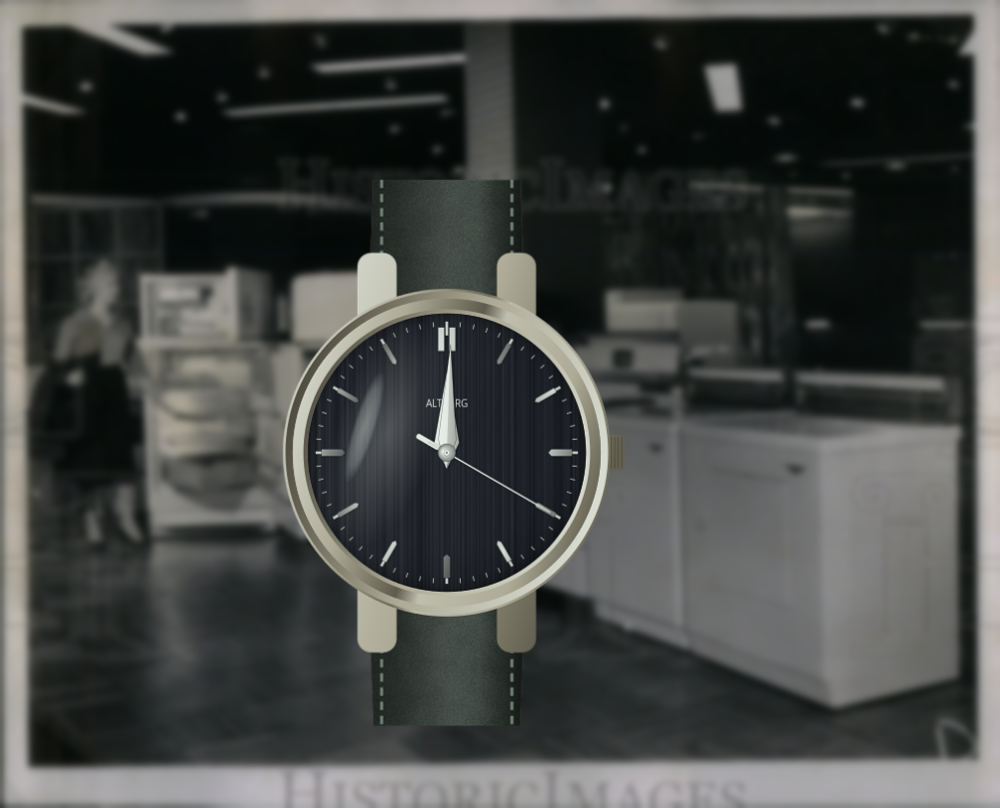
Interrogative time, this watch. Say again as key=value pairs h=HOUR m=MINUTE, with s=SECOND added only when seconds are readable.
h=12 m=0 s=20
